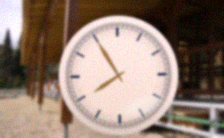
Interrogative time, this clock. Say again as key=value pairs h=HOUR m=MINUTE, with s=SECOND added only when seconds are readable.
h=7 m=55
